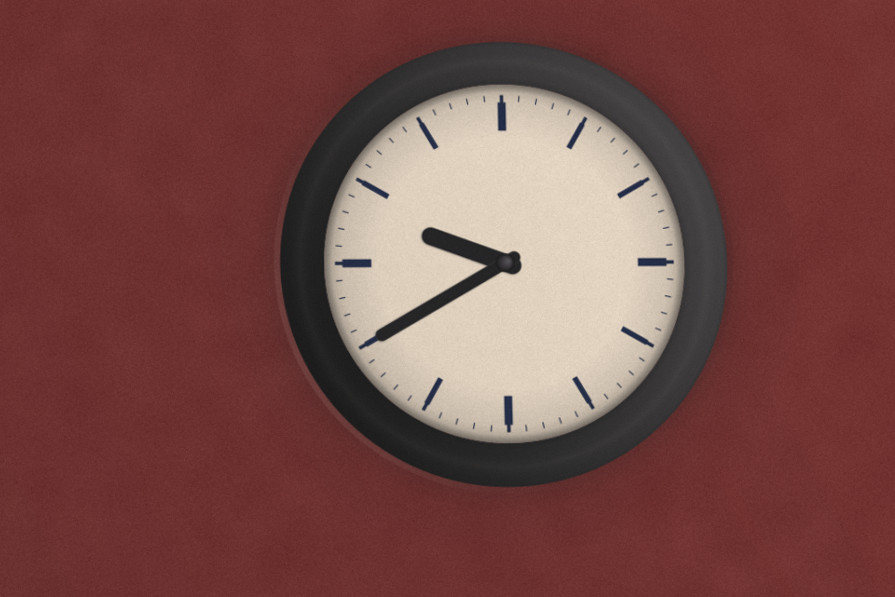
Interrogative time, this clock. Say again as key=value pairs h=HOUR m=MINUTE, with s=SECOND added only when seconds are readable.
h=9 m=40
